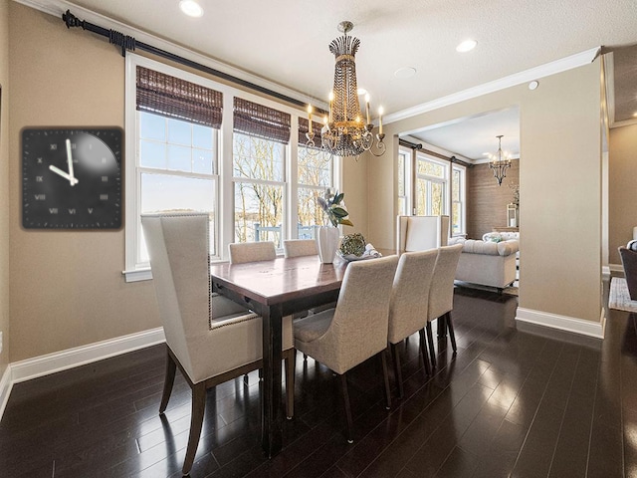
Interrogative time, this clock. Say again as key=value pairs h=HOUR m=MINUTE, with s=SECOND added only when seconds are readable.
h=9 m=59
